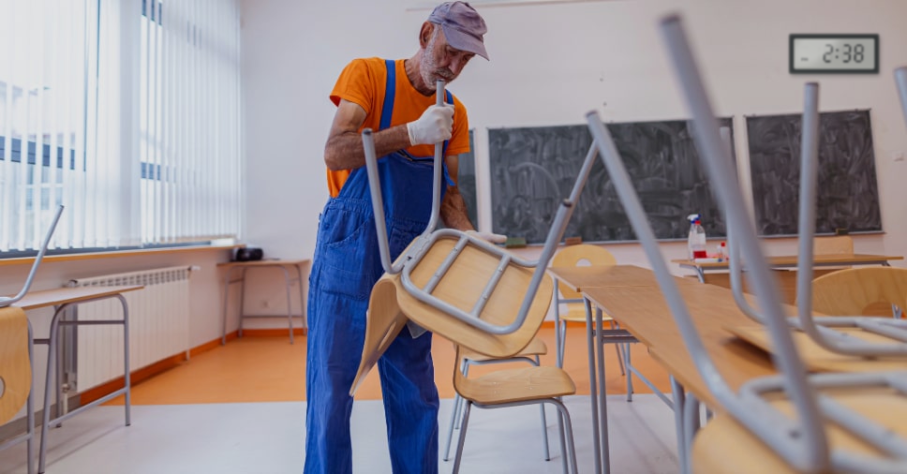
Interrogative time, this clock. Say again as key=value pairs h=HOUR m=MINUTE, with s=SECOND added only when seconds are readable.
h=2 m=38
